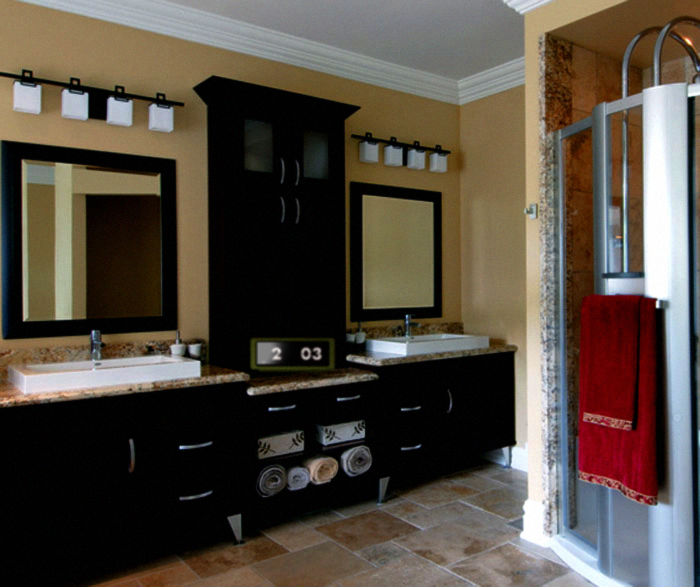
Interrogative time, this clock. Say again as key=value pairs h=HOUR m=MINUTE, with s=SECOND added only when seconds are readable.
h=2 m=3
